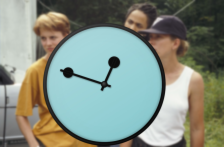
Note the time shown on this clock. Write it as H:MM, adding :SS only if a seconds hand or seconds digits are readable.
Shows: 12:48
